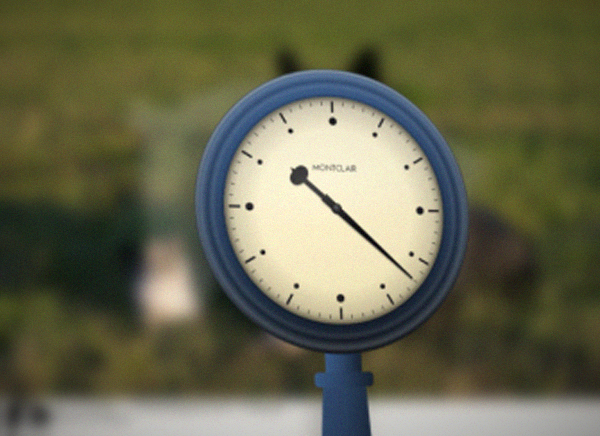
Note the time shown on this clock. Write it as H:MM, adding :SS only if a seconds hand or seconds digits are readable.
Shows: 10:22
